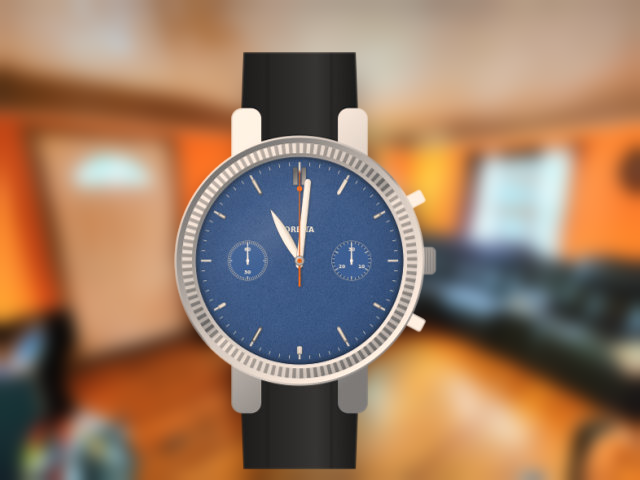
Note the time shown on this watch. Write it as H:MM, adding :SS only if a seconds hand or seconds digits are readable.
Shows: 11:01
